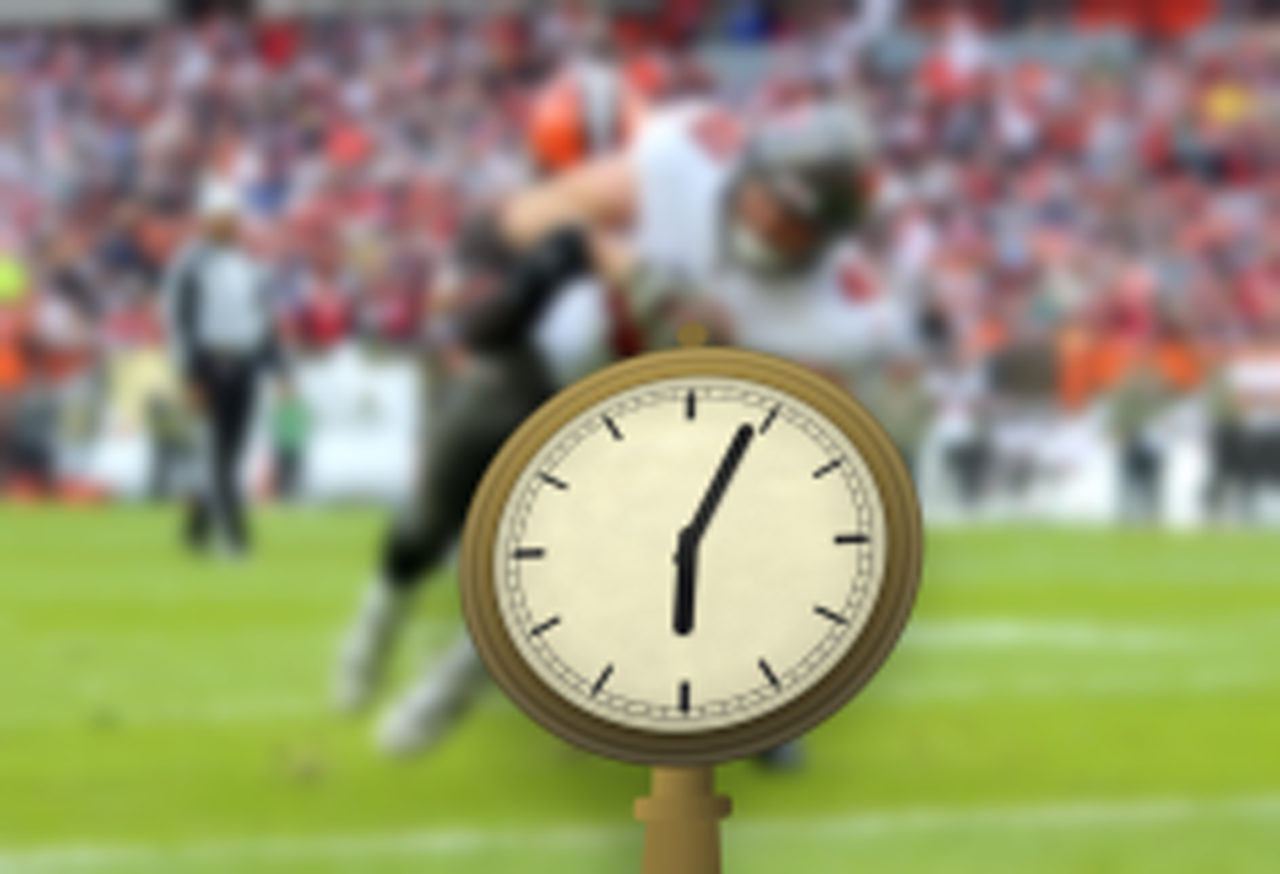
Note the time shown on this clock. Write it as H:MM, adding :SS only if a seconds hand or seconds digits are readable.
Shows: 6:04
